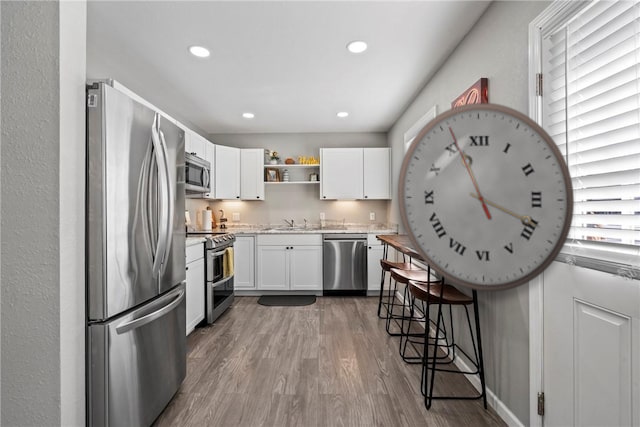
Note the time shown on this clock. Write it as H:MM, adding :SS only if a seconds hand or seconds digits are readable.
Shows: 11:18:56
